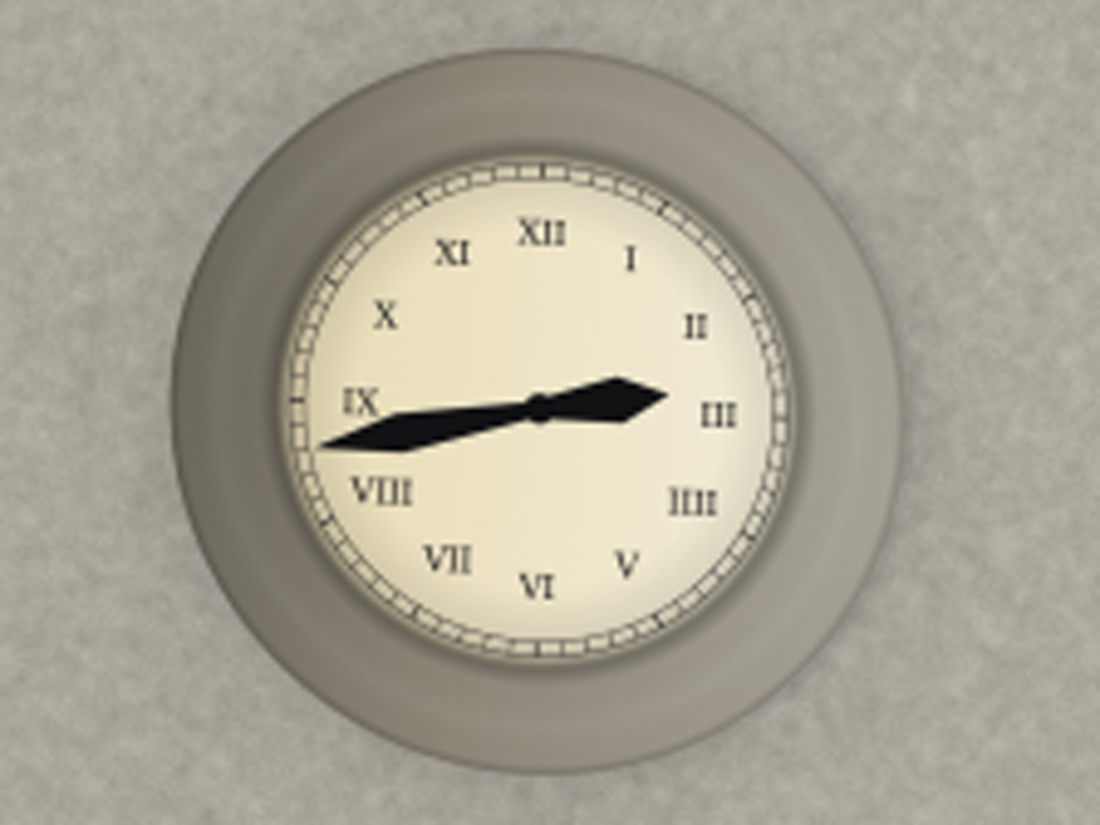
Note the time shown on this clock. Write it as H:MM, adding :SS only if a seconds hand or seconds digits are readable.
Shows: 2:43
